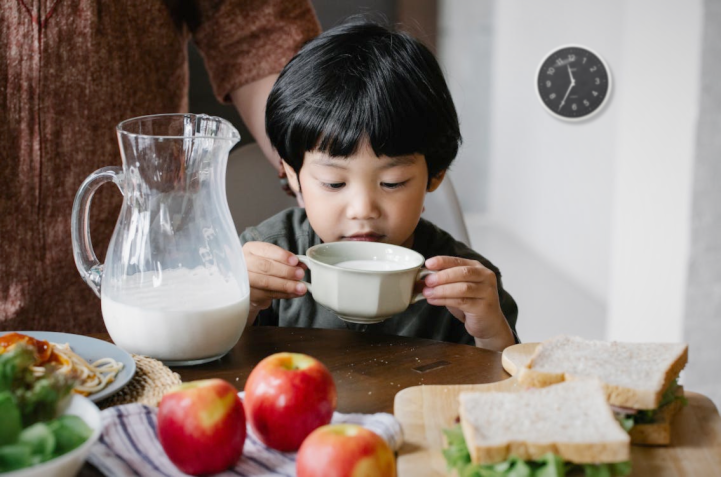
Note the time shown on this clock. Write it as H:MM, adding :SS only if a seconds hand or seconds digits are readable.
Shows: 11:35
